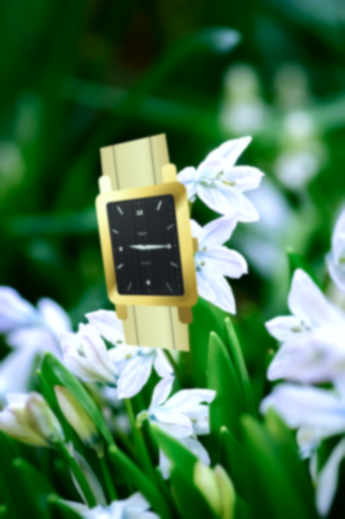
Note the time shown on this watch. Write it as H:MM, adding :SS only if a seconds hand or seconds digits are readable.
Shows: 9:15
